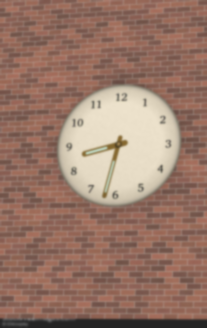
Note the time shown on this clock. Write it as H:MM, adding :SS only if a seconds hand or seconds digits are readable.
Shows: 8:32
